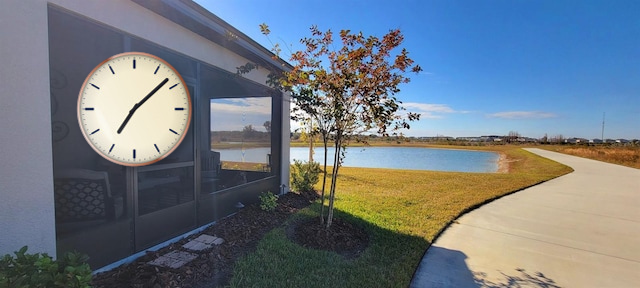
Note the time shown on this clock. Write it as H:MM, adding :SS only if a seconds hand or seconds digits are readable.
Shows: 7:08
